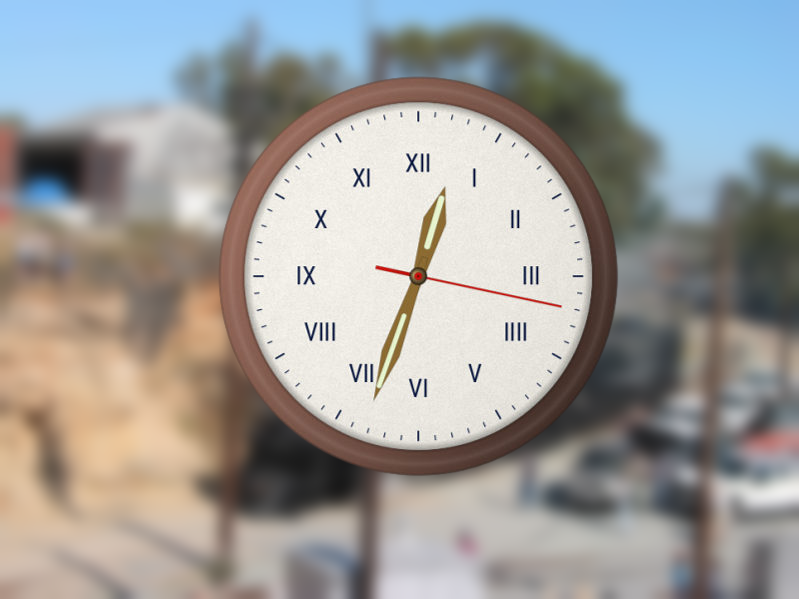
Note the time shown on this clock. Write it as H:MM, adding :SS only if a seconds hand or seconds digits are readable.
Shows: 12:33:17
